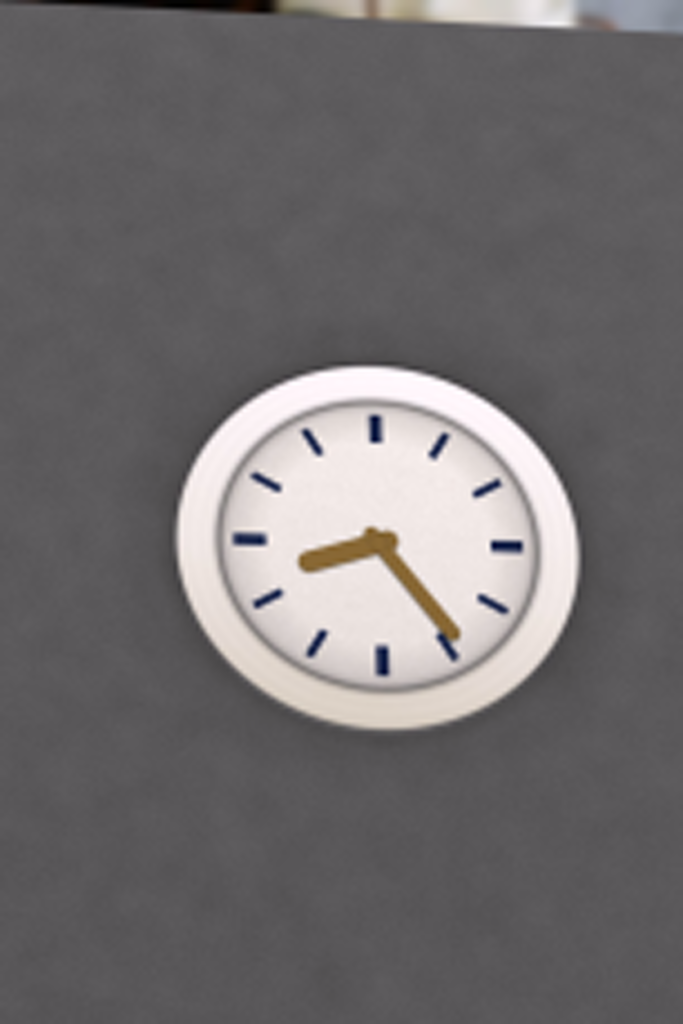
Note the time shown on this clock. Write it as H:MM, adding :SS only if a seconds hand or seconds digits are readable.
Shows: 8:24
